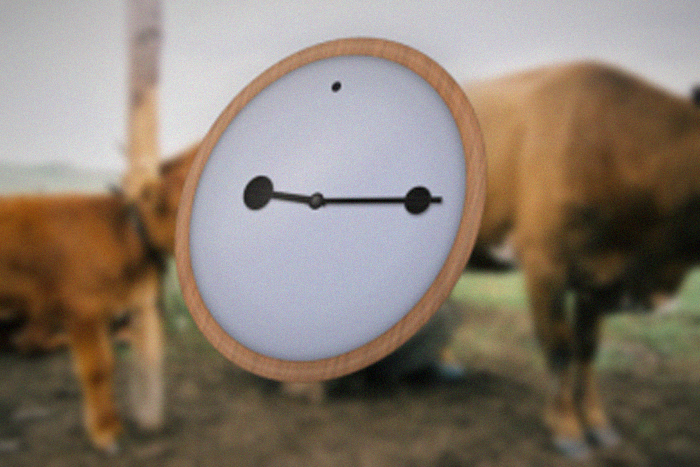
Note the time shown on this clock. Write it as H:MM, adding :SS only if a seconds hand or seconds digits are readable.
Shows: 9:15
